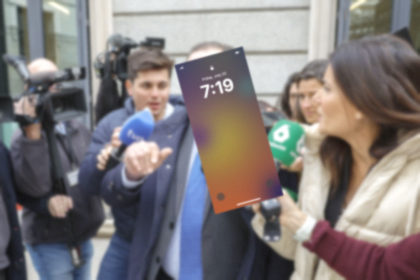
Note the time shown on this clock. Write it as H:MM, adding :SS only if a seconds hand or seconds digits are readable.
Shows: 7:19
